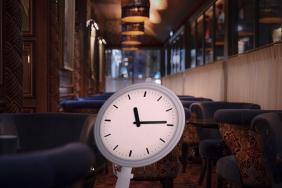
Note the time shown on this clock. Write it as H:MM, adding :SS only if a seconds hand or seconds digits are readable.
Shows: 11:14
